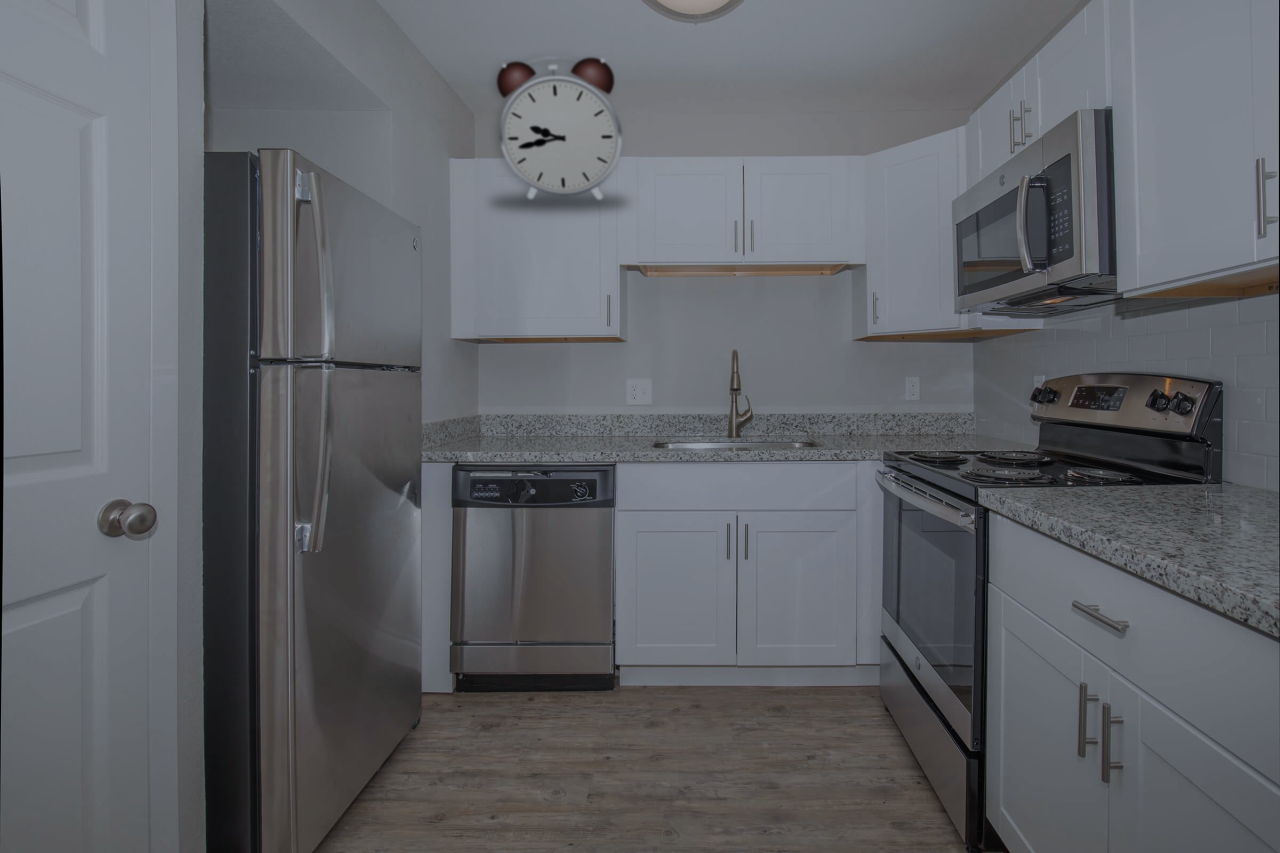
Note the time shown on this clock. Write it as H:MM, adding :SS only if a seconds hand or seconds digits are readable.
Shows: 9:43
